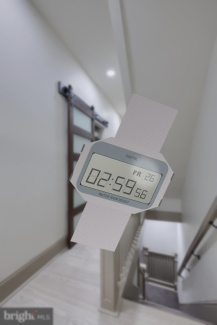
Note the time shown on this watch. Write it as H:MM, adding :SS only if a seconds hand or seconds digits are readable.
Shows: 2:59:56
